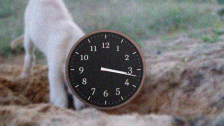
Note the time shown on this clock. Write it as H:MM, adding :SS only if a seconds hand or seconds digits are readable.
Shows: 3:17
